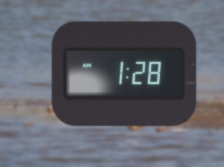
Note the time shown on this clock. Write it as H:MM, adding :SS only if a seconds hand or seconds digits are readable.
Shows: 1:28
